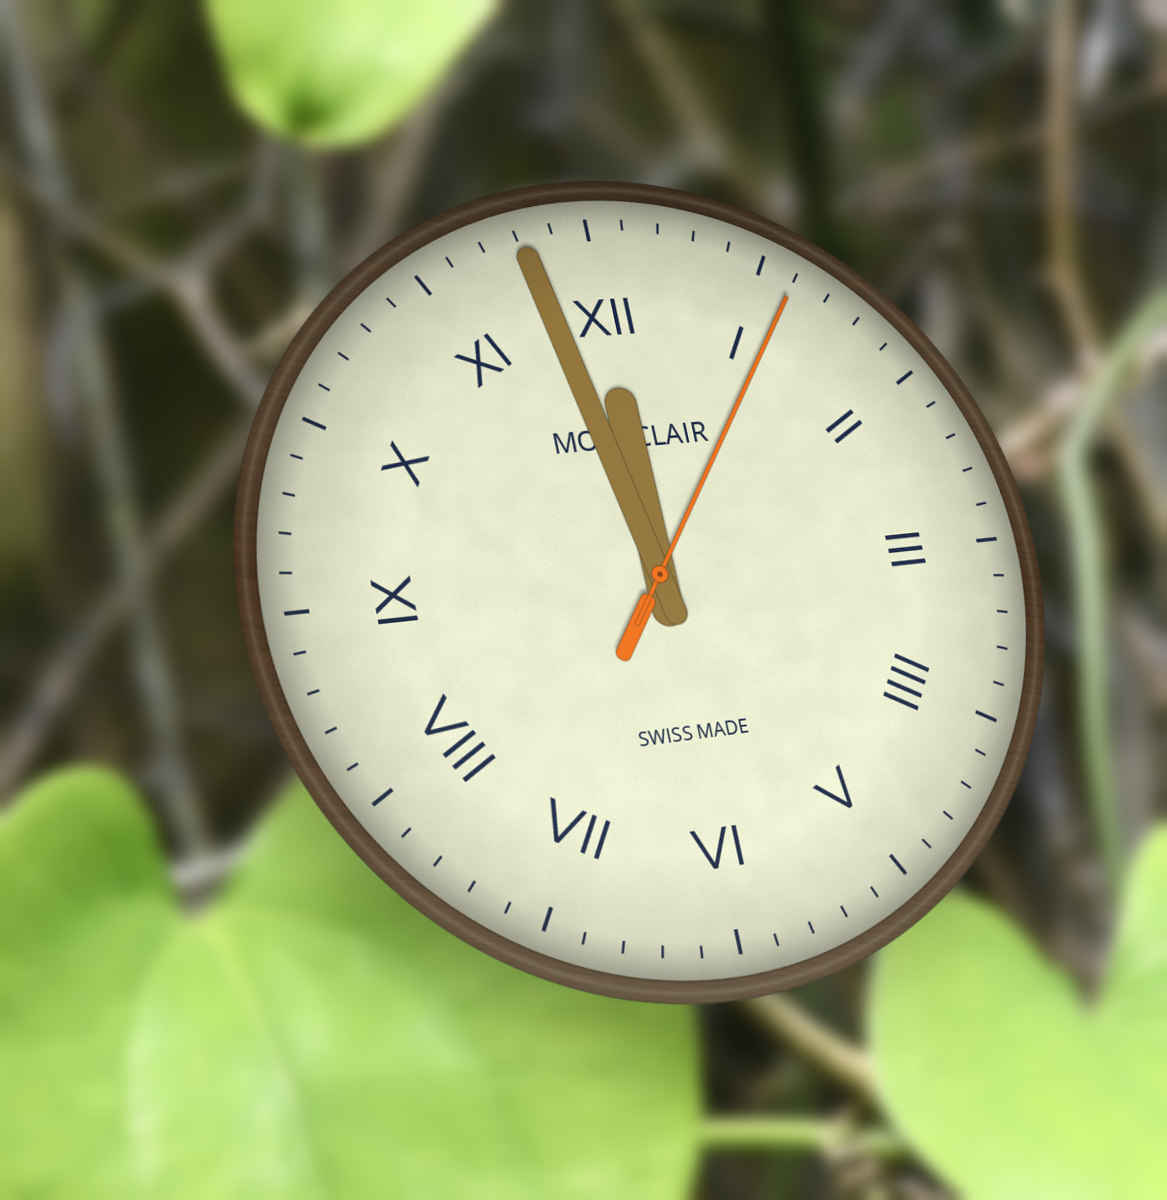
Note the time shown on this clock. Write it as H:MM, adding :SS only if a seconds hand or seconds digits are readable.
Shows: 11:58:06
